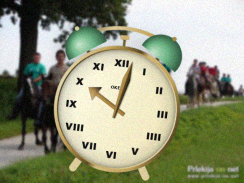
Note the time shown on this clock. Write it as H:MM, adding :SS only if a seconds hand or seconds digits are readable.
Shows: 10:02
